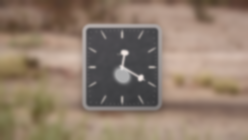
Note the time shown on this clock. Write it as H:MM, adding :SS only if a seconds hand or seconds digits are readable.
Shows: 12:20
